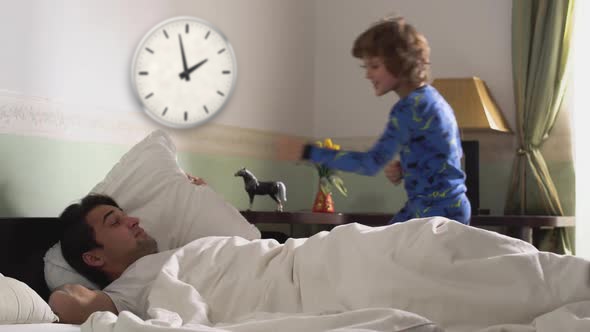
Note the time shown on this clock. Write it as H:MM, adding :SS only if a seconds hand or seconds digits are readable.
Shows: 1:58
